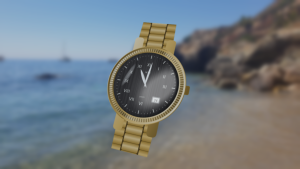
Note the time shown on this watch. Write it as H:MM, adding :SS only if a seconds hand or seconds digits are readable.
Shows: 11:01
